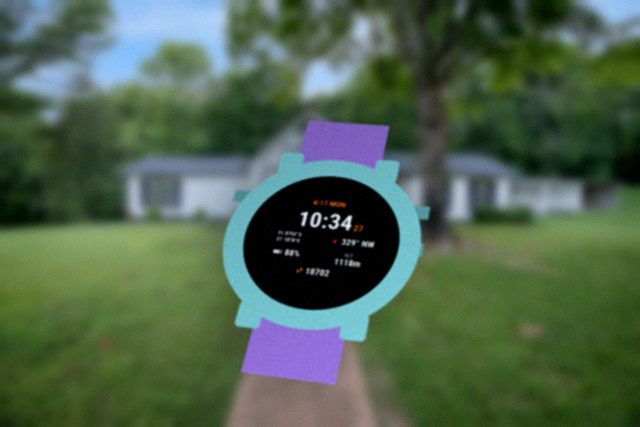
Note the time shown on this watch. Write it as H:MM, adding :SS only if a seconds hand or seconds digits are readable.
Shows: 10:34
